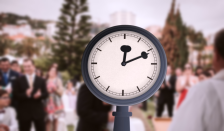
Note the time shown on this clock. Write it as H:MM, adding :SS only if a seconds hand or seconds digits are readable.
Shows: 12:11
